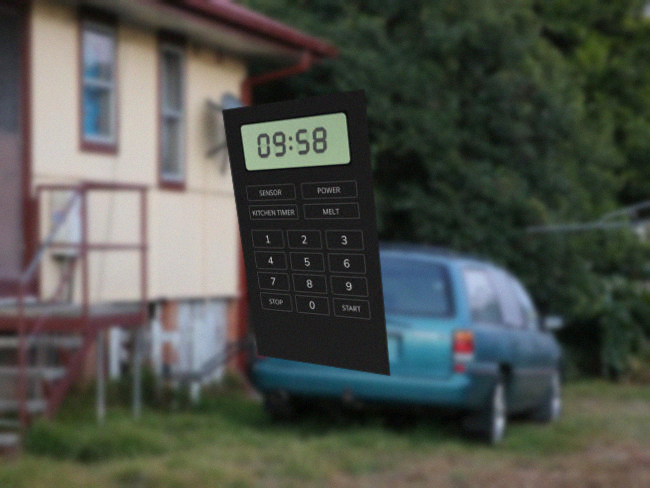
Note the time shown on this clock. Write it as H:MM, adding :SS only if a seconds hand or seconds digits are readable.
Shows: 9:58
